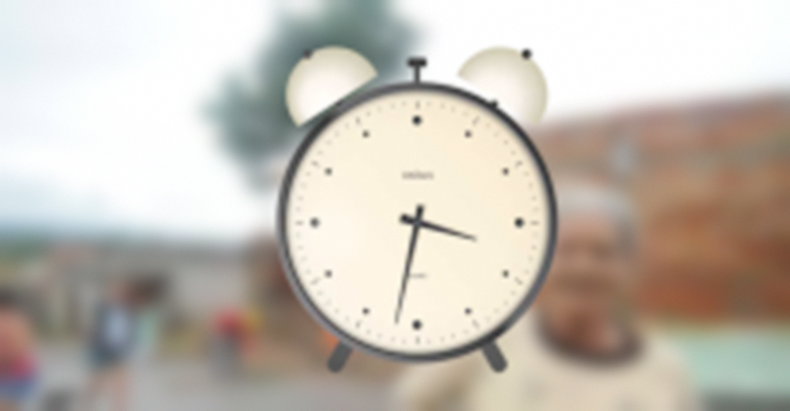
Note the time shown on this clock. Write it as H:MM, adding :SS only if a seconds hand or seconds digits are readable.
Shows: 3:32
